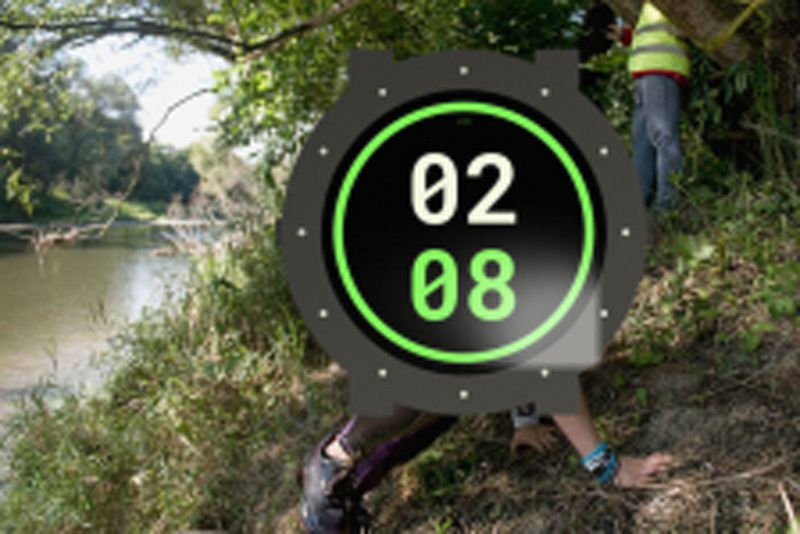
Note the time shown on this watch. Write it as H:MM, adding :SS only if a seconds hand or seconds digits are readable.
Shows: 2:08
